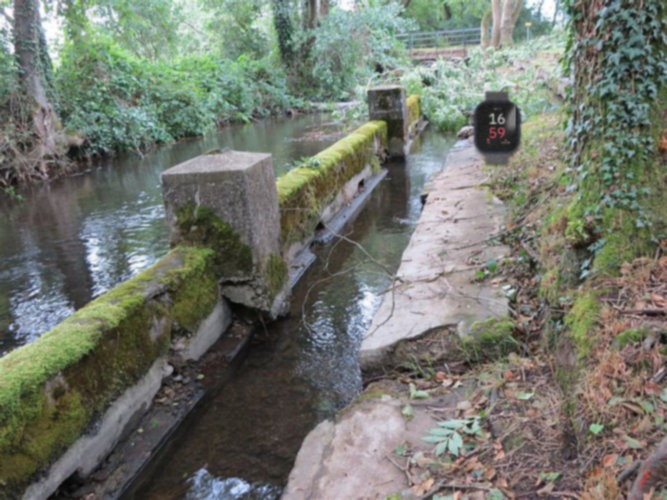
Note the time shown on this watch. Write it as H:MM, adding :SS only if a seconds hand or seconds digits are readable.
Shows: 16:59
